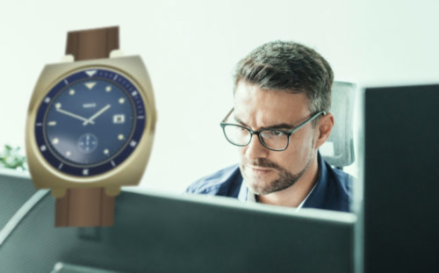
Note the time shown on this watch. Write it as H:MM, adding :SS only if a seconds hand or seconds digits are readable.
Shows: 1:49
